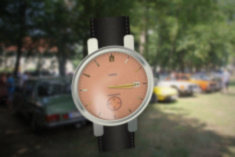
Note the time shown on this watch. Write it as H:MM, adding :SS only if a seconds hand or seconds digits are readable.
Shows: 3:15
